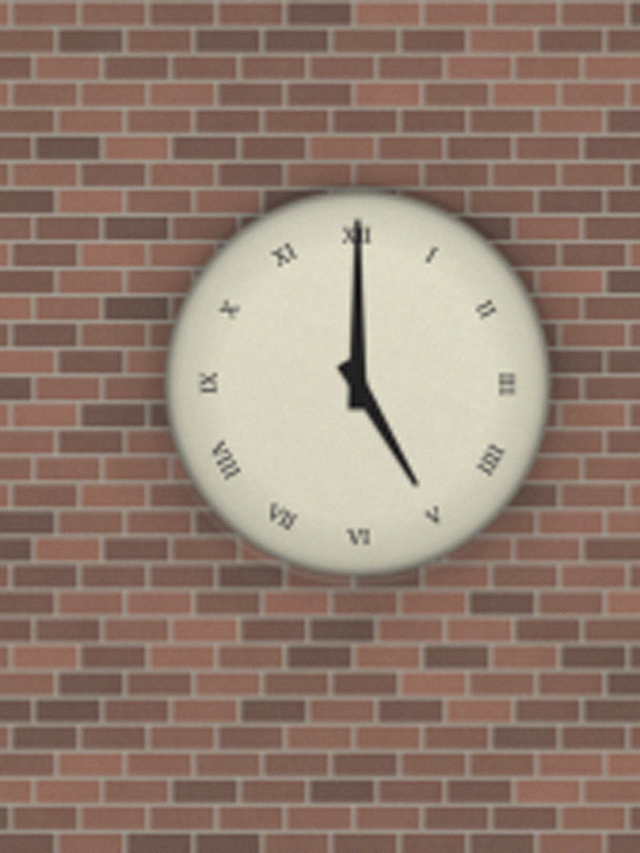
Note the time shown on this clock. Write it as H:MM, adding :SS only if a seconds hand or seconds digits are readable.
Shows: 5:00
